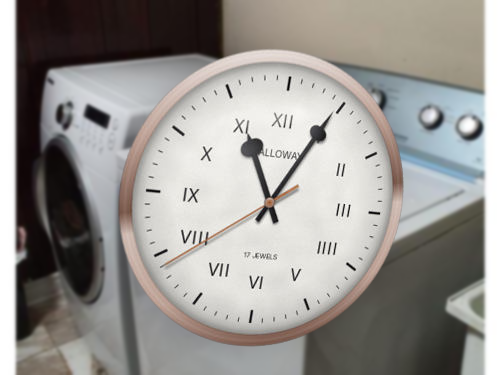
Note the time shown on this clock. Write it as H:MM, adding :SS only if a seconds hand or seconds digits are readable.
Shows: 11:04:39
